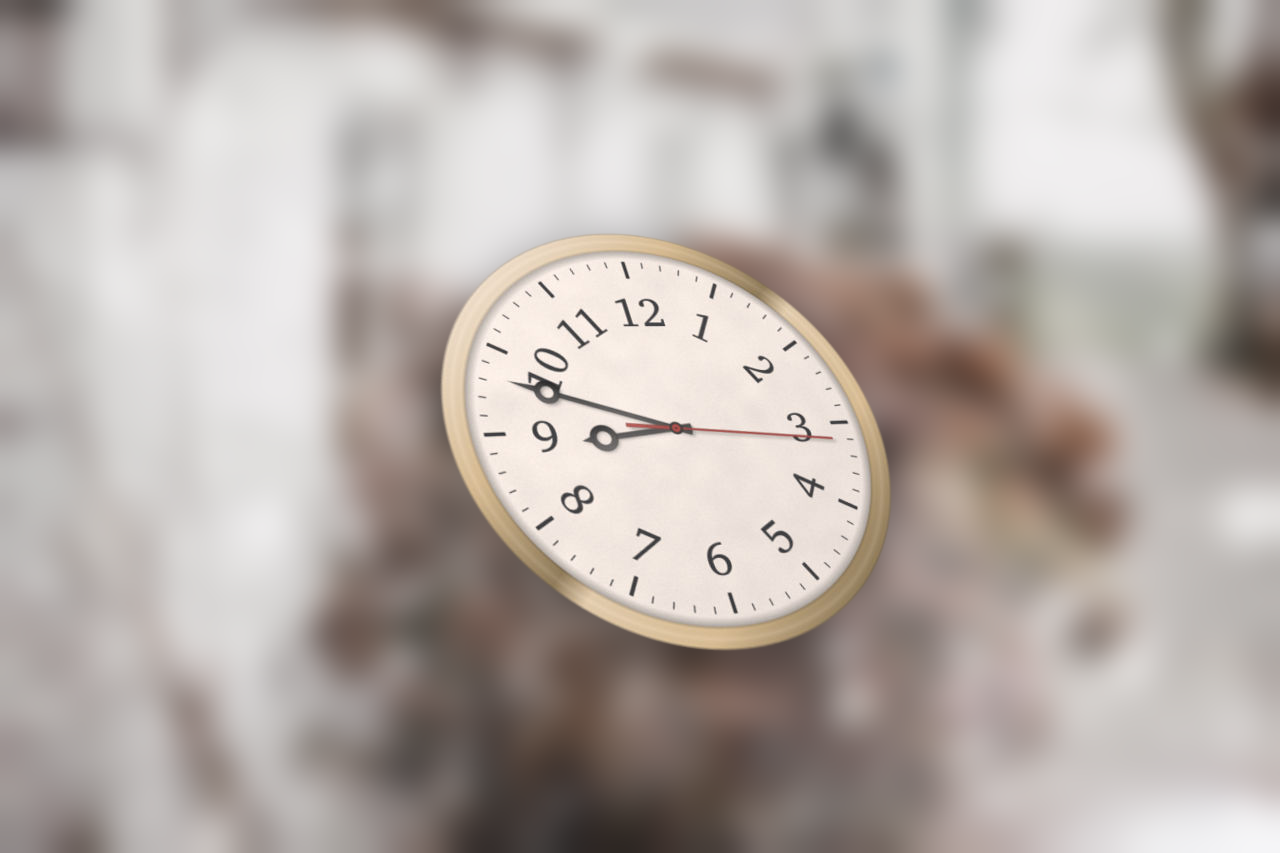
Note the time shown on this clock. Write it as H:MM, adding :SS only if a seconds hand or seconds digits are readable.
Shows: 8:48:16
